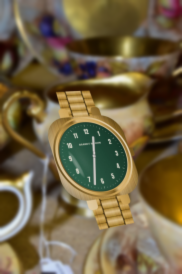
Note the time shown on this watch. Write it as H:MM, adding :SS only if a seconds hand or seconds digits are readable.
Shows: 12:33
